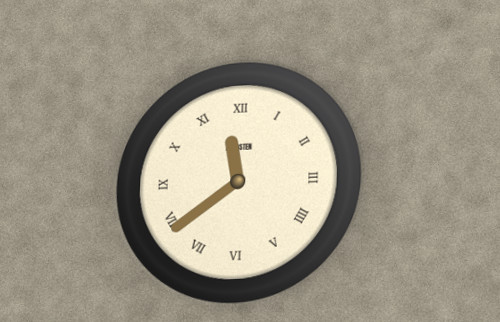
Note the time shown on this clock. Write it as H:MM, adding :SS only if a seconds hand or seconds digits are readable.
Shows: 11:39
